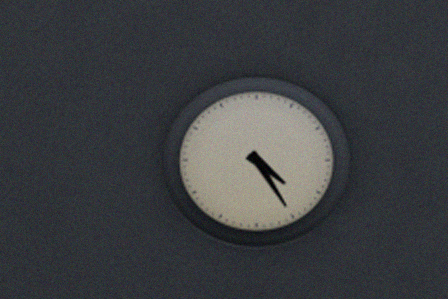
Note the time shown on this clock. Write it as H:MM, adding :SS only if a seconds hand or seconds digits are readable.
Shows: 4:25
